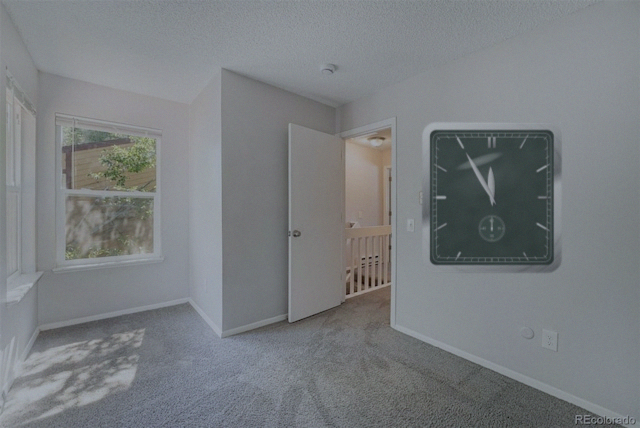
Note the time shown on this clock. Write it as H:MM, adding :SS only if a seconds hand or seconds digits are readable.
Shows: 11:55
